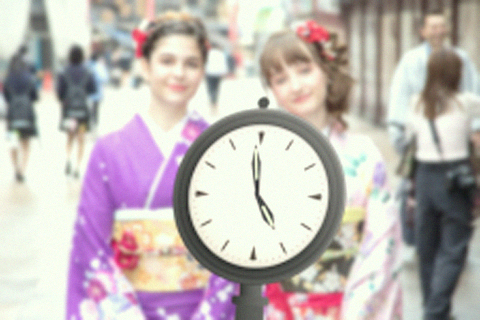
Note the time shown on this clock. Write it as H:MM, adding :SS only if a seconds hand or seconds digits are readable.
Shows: 4:59
